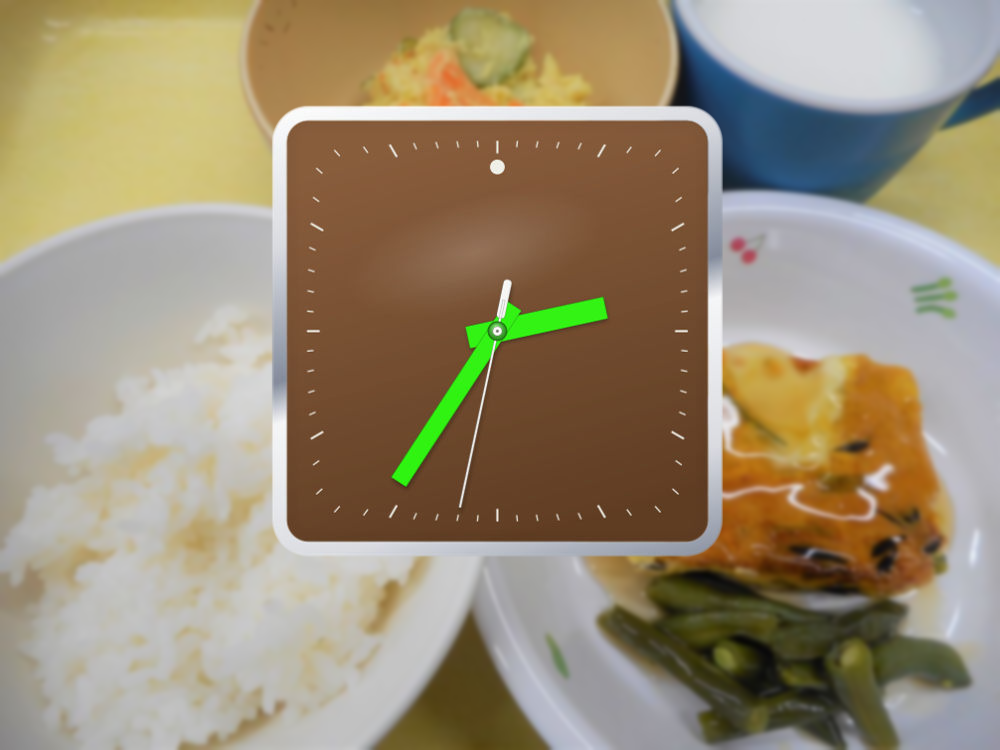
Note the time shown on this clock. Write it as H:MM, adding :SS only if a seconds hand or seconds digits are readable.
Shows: 2:35:32
